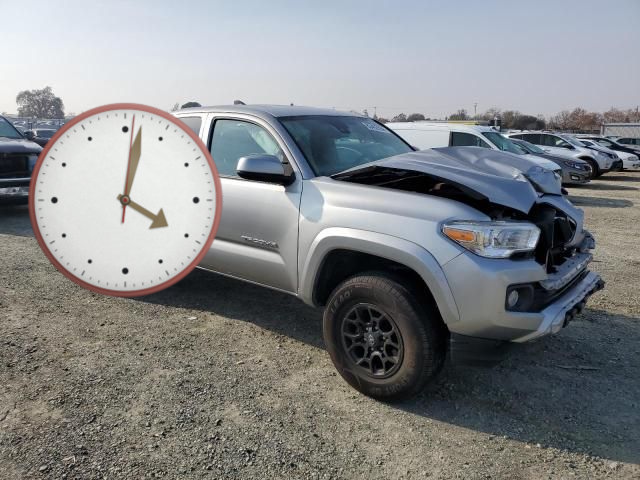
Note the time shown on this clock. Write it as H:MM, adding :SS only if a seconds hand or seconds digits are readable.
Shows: 4:02:01
